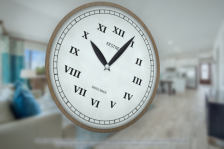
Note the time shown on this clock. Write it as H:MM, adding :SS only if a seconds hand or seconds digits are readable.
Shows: 10:04
